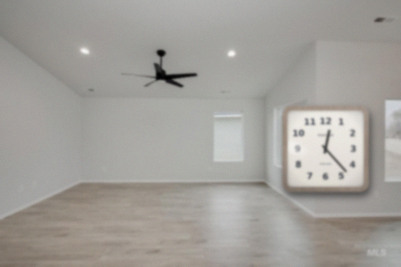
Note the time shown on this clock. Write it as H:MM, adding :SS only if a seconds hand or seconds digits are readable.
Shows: 12:23
